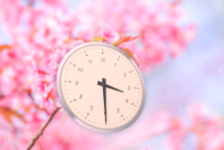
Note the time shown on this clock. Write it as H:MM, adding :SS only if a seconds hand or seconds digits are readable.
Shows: 3:30
